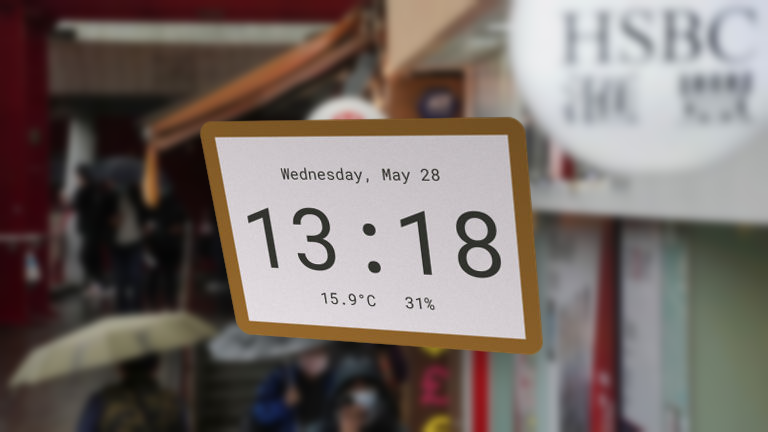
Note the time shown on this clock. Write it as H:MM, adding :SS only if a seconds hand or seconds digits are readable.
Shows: 13:18
